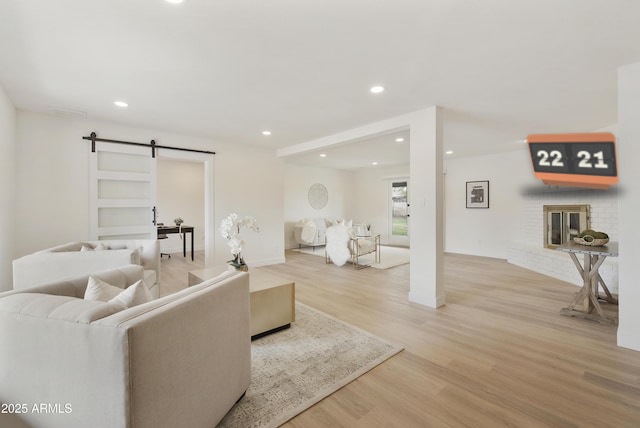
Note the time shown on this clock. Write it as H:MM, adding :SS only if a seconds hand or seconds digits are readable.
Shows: 22:21
